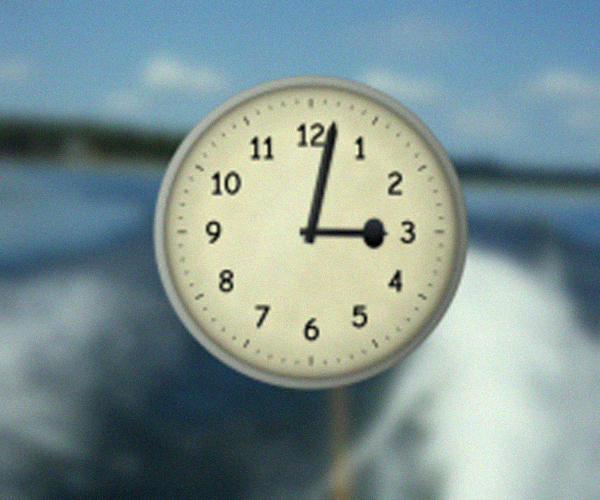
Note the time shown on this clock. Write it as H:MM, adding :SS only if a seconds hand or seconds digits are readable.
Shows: 3:02
